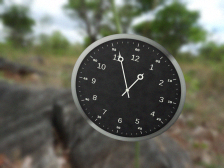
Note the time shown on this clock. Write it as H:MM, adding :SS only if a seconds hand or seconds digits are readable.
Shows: 12:56
